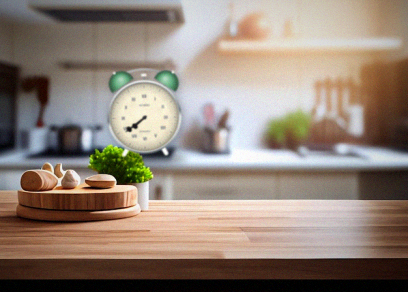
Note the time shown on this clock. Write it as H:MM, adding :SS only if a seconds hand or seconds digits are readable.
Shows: 7:39
